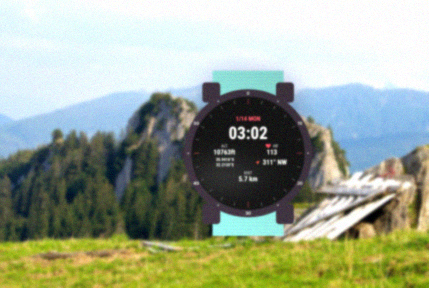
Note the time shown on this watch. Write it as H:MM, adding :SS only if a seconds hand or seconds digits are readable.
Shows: 3:02
